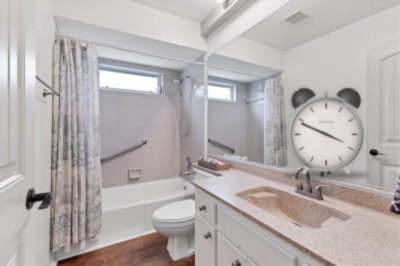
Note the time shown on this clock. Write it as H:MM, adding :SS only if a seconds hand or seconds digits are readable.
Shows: 3:49
